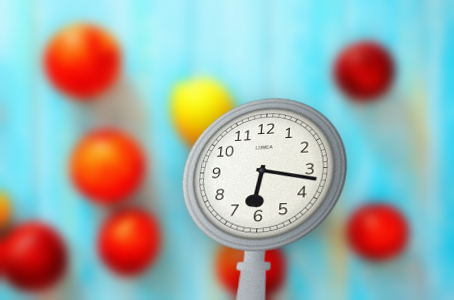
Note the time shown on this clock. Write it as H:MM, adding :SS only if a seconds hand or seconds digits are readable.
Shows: 6:17
